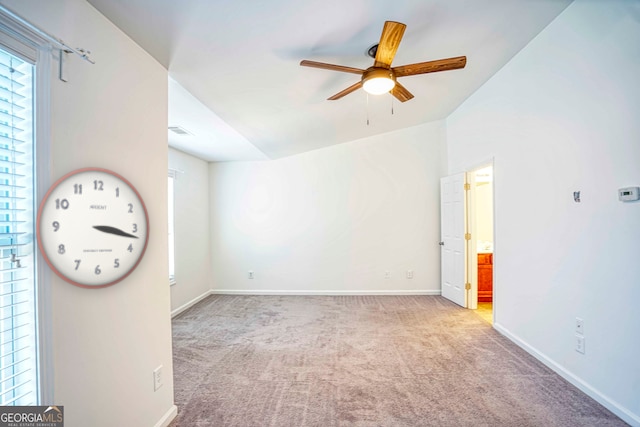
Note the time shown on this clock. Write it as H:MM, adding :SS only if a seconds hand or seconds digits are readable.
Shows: 3:17
